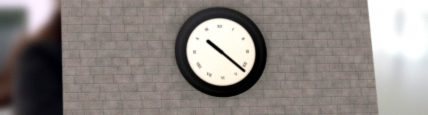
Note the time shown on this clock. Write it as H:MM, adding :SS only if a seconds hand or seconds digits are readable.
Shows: 10:22
